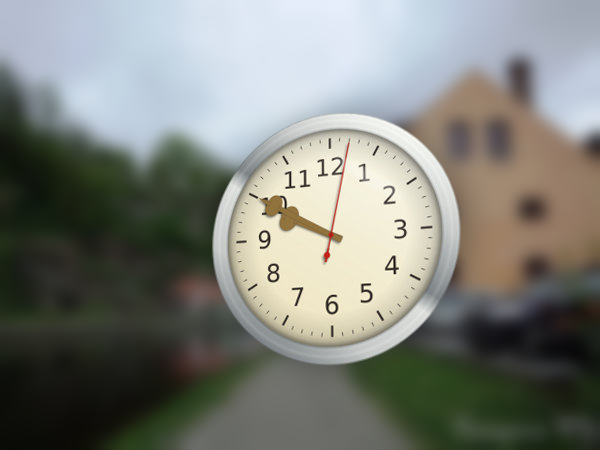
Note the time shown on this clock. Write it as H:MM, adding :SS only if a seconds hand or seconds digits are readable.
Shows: 9:50:02
